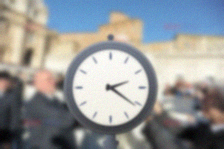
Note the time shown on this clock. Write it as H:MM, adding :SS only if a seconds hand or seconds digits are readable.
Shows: 2:21
